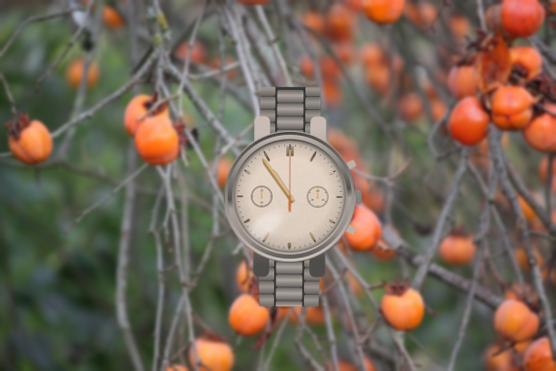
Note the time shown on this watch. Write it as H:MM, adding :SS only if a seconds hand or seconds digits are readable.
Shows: 10:54
